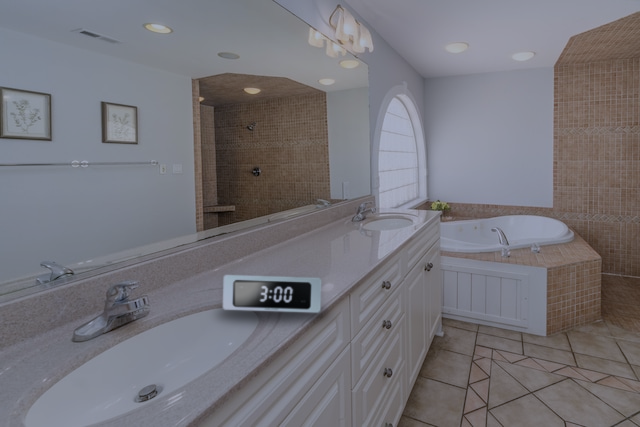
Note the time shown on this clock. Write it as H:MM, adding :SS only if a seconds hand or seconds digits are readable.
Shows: 3:00
